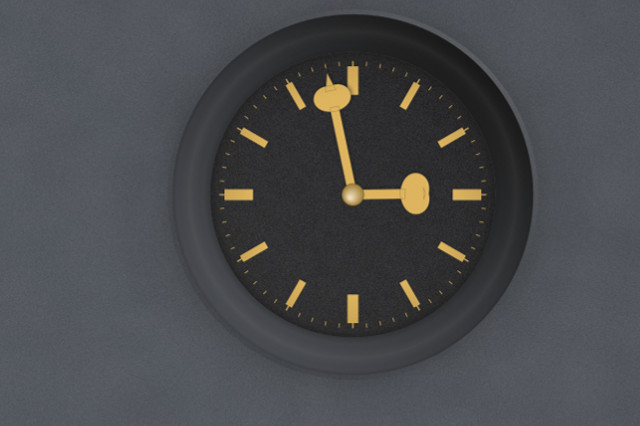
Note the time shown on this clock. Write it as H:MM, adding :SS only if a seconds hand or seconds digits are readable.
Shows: 2:58
